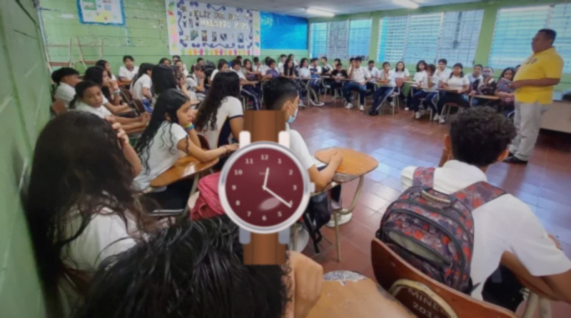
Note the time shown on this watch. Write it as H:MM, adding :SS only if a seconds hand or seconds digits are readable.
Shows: 12:21
